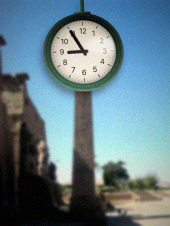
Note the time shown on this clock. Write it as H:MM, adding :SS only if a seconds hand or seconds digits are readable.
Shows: 8:55
